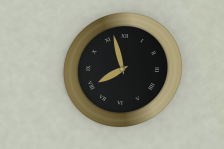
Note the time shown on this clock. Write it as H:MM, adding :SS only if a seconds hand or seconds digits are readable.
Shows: 7:57
